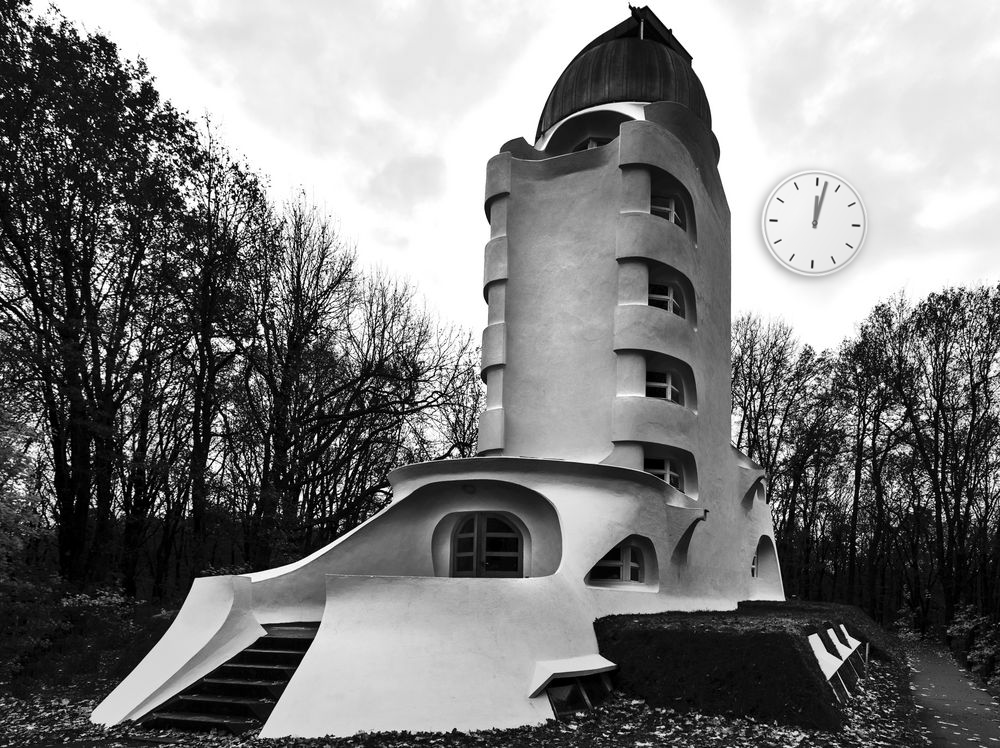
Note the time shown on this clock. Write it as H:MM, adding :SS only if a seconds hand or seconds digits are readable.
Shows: 12:02
